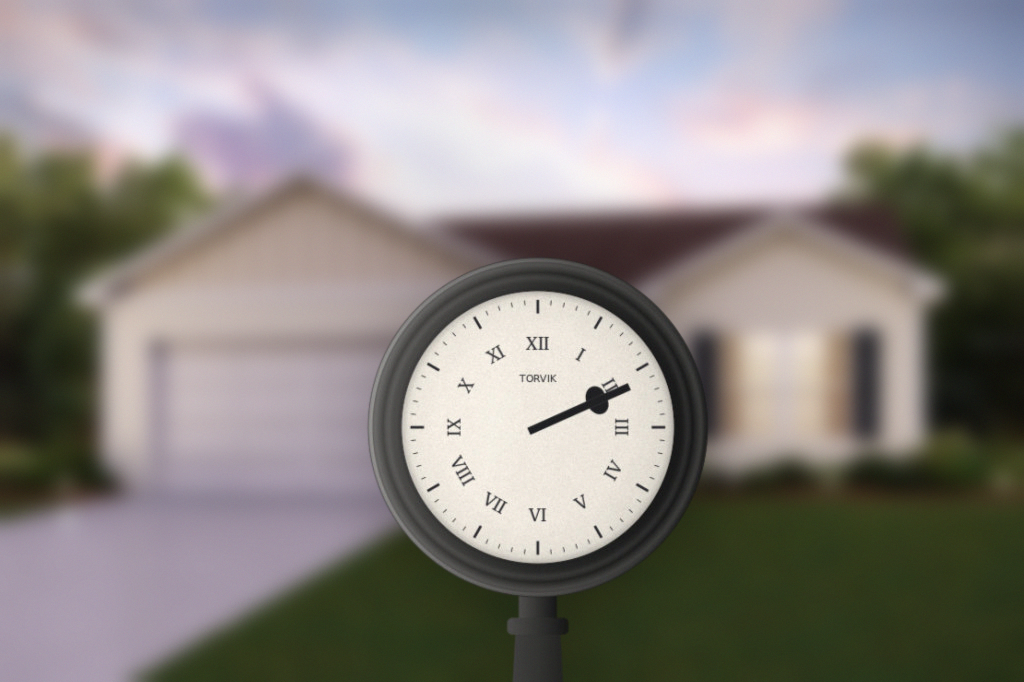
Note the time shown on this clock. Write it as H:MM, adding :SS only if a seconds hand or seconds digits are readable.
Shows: 2:11
